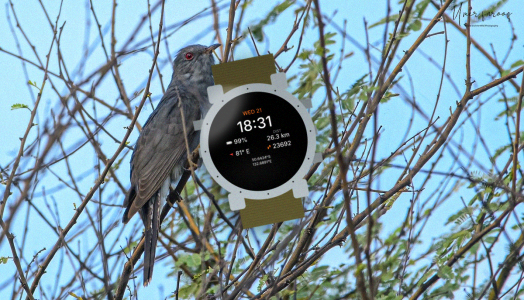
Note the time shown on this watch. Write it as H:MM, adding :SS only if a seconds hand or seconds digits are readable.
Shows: 18:31
